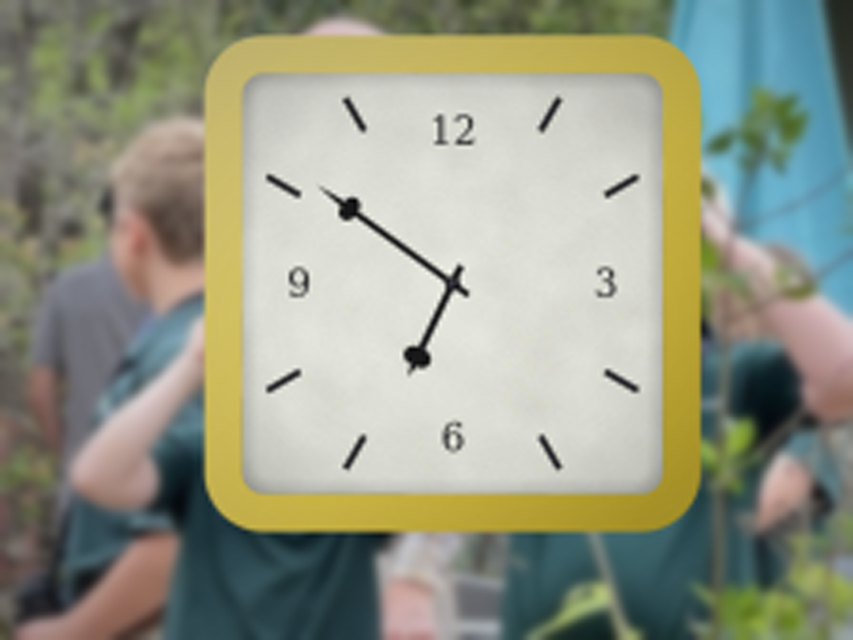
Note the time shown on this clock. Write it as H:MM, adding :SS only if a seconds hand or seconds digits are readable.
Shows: 6:51
